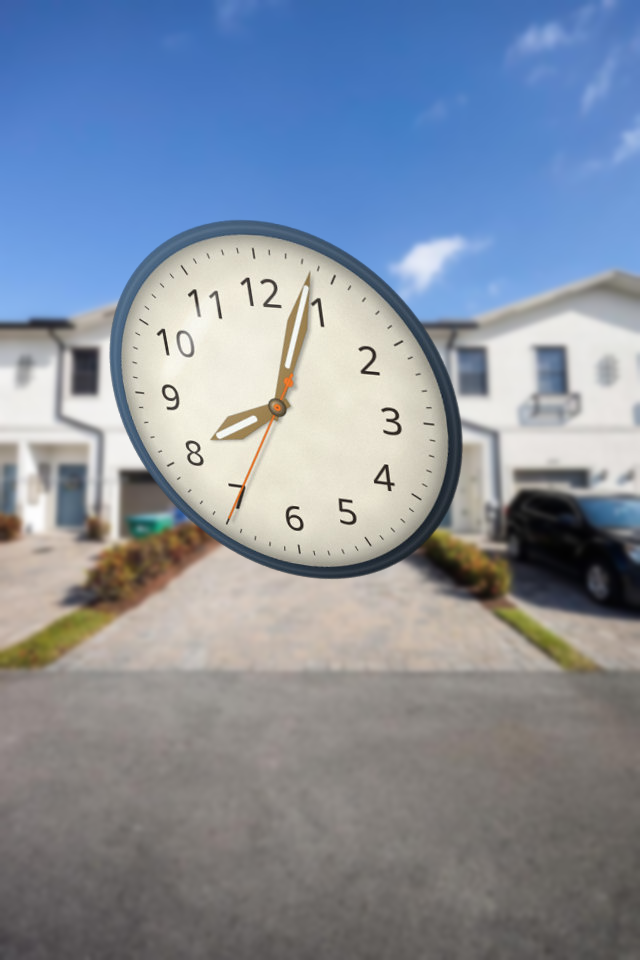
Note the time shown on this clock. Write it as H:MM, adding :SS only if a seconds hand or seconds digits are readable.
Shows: 8:03:35
